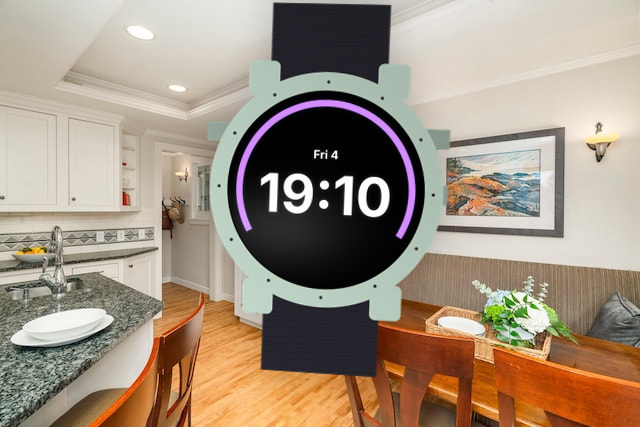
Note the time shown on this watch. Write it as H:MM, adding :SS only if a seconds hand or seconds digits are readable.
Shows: 19:10
